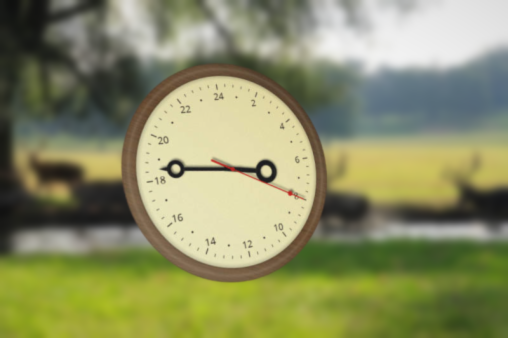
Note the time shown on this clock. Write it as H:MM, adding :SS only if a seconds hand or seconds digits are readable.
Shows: 6:46:20
